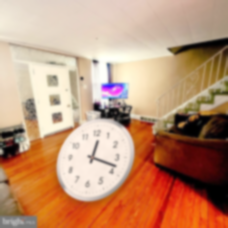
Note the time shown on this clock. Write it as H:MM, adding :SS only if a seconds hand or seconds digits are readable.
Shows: 12:18
